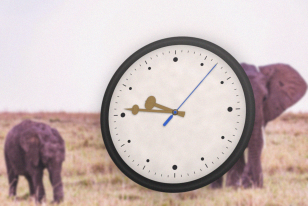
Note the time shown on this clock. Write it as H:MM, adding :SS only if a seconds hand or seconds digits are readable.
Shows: 9:46:07
